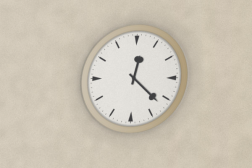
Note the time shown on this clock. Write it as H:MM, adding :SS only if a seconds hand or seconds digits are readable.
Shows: 12:22
